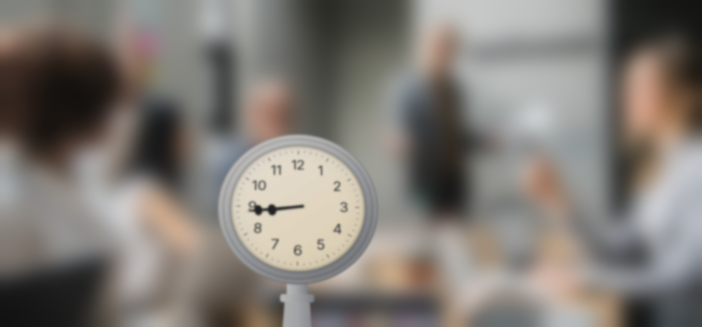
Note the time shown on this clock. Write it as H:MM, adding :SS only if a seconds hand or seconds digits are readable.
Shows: 8:44
